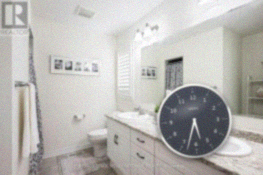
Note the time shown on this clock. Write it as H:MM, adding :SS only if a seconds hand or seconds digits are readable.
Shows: 5:33
